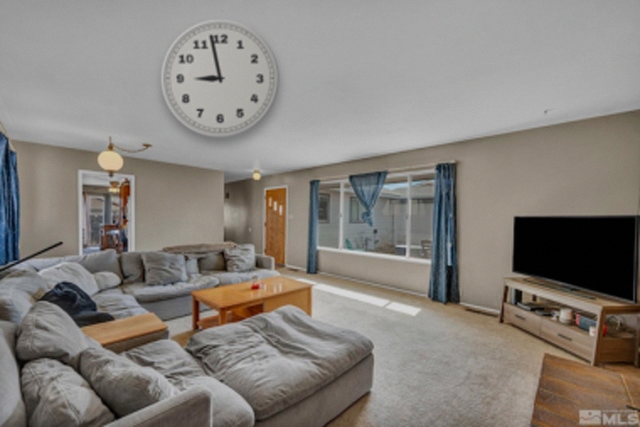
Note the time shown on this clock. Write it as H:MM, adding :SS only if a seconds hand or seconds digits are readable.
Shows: 8:58
